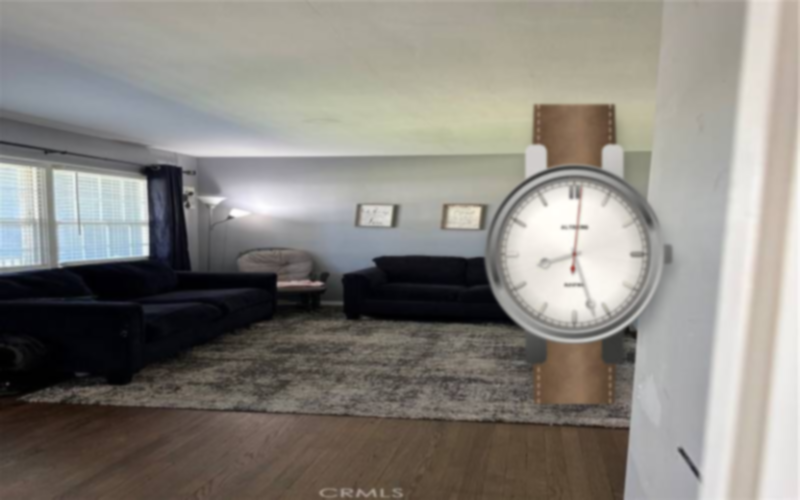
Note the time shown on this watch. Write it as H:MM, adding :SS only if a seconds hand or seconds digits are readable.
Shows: 8:27:01
